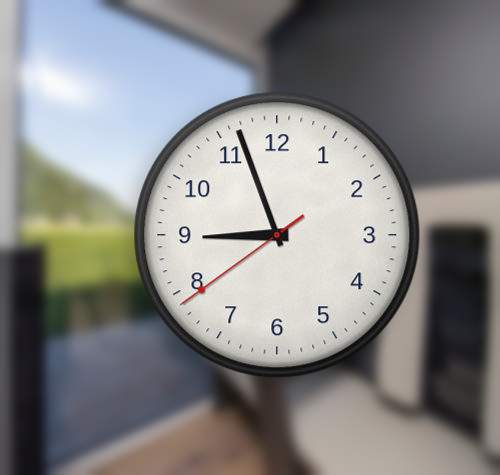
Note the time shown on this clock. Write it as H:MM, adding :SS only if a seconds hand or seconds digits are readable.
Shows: 8:56:39
